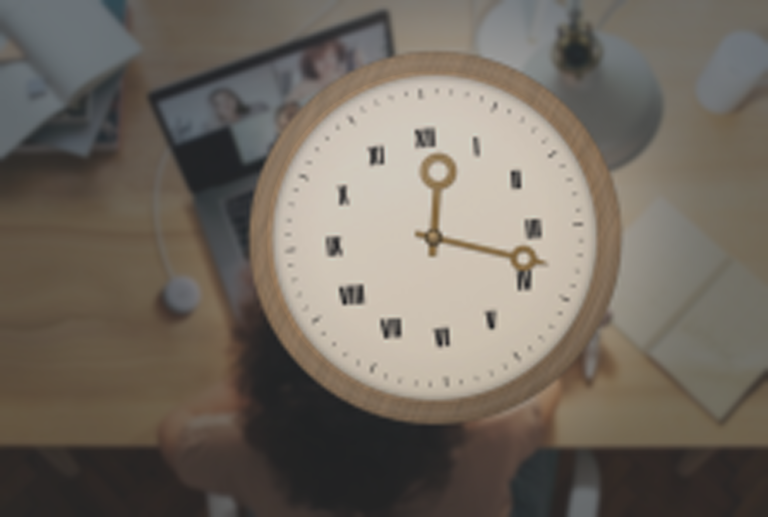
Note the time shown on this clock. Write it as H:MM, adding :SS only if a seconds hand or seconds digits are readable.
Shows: 12:18
